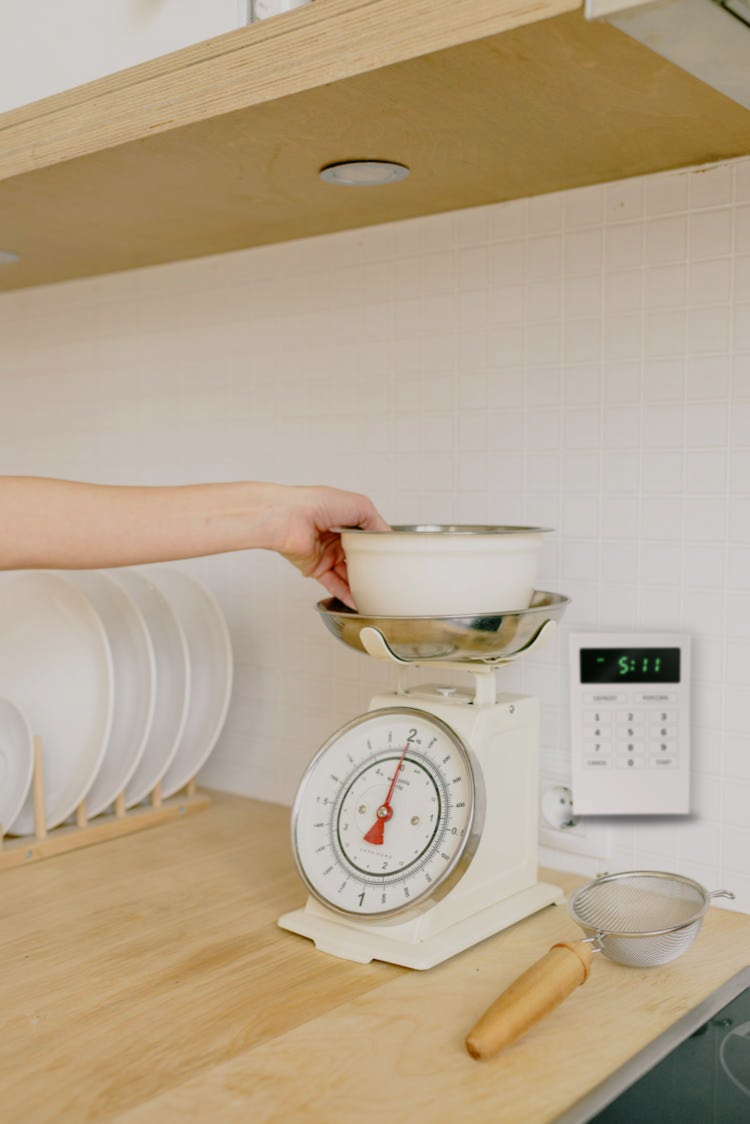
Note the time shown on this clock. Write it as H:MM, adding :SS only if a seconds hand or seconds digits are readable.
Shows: 5:11
